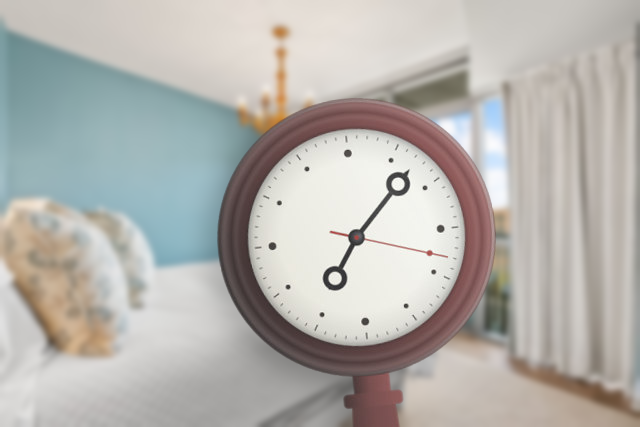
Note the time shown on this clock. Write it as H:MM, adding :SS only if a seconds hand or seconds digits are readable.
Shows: 7:07:18
